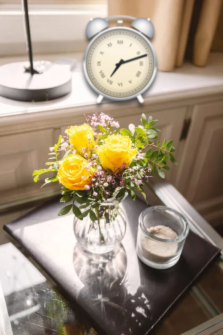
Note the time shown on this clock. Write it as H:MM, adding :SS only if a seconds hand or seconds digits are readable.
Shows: 7:12
